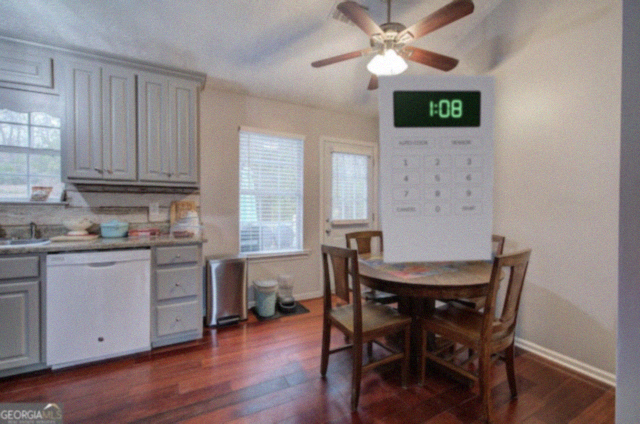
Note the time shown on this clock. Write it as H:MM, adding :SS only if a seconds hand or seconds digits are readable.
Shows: 1:08
